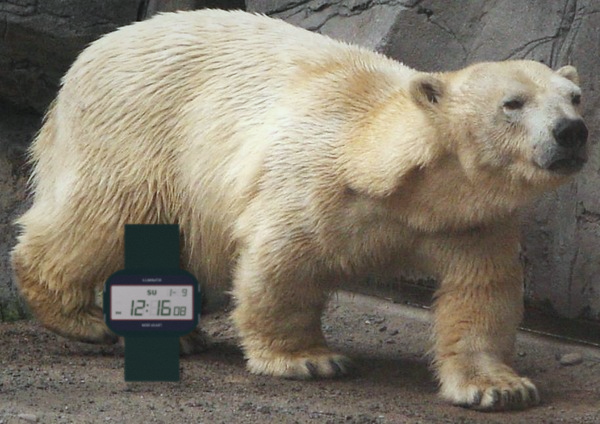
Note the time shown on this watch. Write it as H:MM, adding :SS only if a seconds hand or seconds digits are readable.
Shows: 12:16
